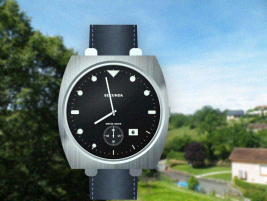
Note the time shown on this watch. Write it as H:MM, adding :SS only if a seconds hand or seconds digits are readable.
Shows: 7:58
